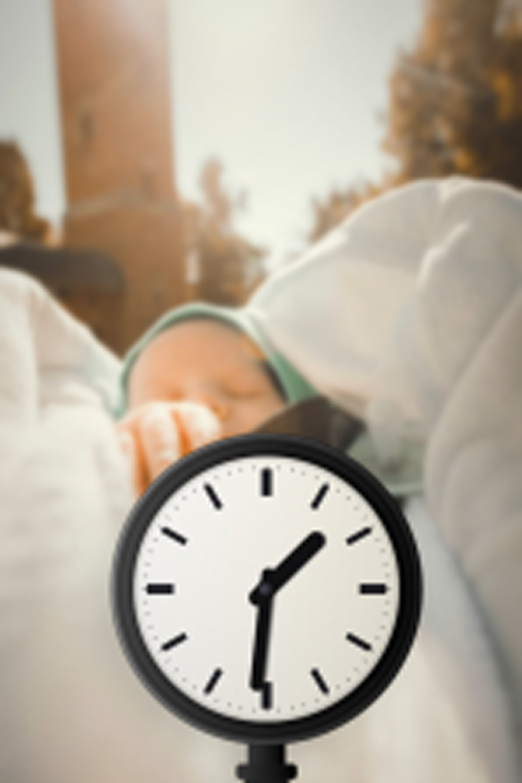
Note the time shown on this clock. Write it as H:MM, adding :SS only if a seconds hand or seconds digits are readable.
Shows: 1:31
